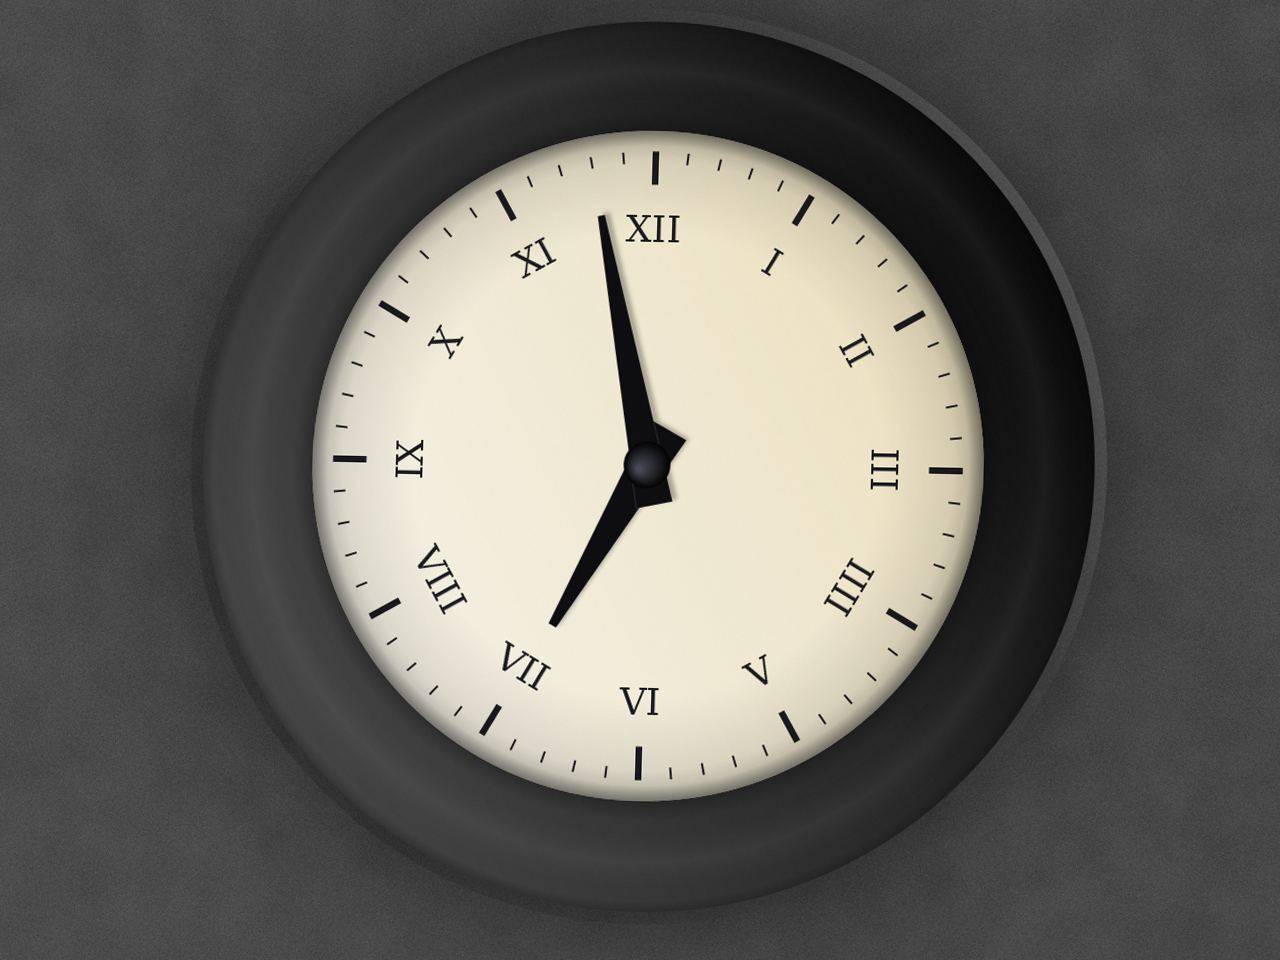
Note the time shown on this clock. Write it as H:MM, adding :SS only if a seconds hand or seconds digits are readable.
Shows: 6:58
